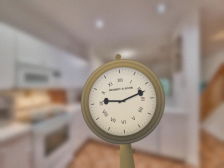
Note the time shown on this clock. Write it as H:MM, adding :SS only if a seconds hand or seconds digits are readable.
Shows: 9:12
